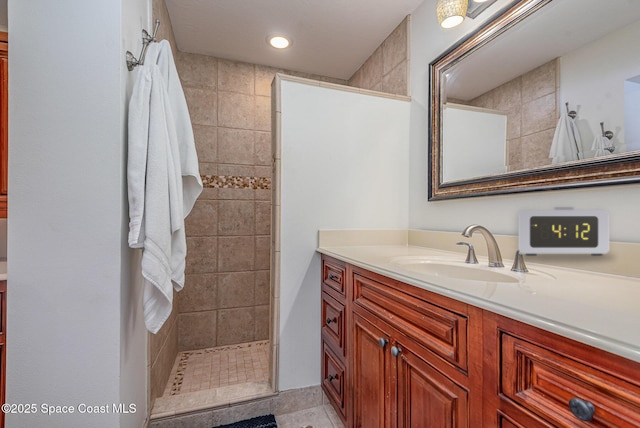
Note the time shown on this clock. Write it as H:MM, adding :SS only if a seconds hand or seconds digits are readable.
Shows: 4:12
